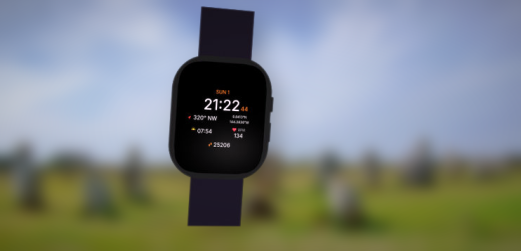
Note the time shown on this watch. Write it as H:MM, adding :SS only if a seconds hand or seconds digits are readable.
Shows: 21:22
